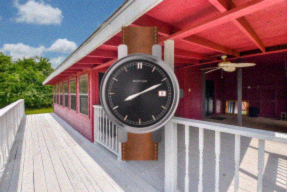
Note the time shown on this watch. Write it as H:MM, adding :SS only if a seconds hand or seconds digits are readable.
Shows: 8:11
